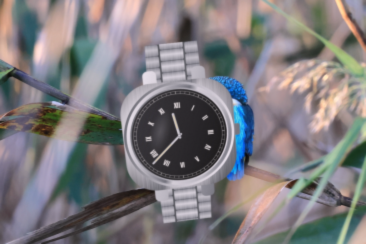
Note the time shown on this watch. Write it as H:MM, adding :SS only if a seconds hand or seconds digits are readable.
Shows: 11:38
